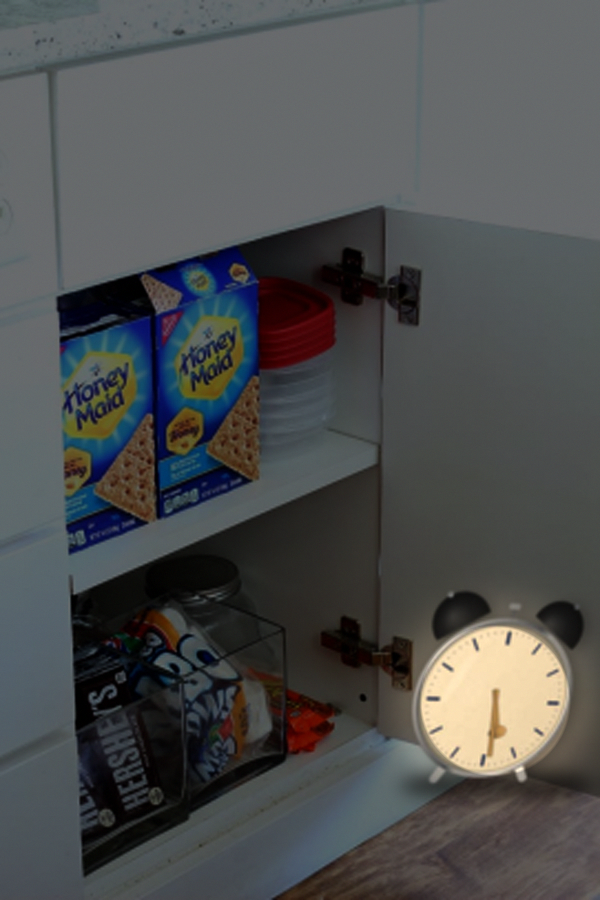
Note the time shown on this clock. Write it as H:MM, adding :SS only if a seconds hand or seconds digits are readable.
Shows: 5:29
